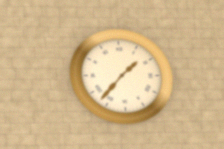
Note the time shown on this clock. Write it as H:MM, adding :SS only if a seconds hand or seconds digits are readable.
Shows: 1:37
